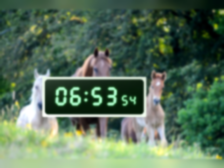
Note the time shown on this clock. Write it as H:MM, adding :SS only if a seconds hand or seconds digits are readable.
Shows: 6:53:54
